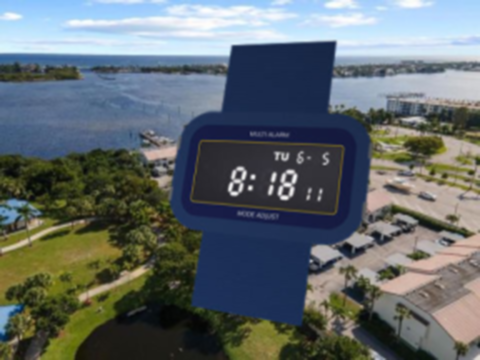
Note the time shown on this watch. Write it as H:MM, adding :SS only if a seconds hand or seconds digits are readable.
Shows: 8:18:11
